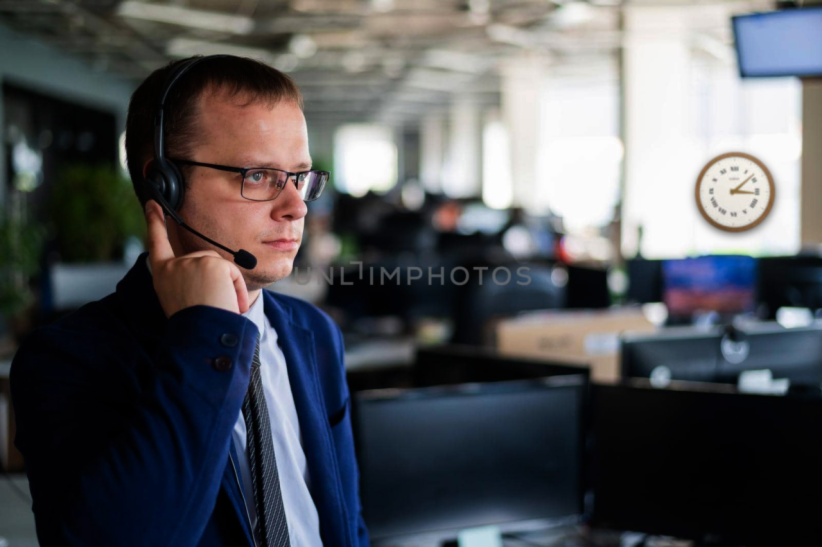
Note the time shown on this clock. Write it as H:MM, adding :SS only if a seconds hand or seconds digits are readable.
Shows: 3:08
